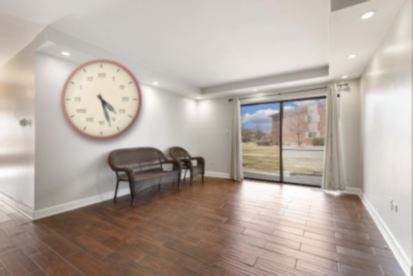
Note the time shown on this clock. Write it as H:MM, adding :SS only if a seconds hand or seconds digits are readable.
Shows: 4:27
